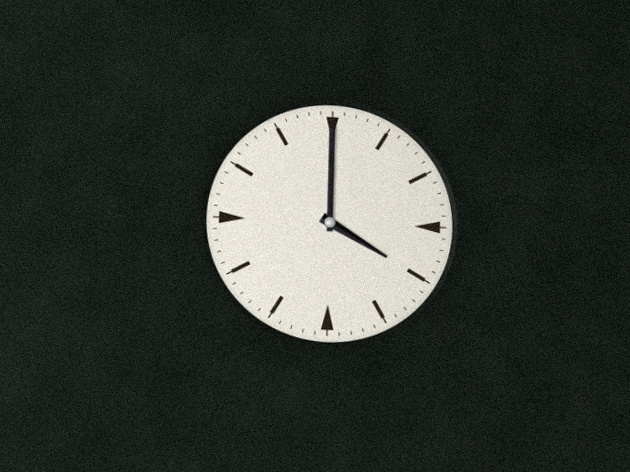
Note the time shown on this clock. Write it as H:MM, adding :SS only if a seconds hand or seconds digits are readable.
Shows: 4:00
